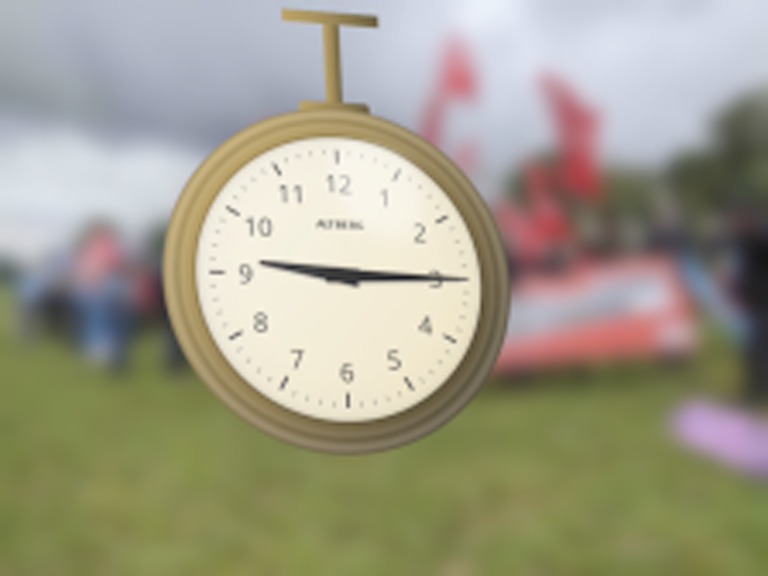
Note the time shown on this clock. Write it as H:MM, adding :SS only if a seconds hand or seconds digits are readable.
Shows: 9:15
